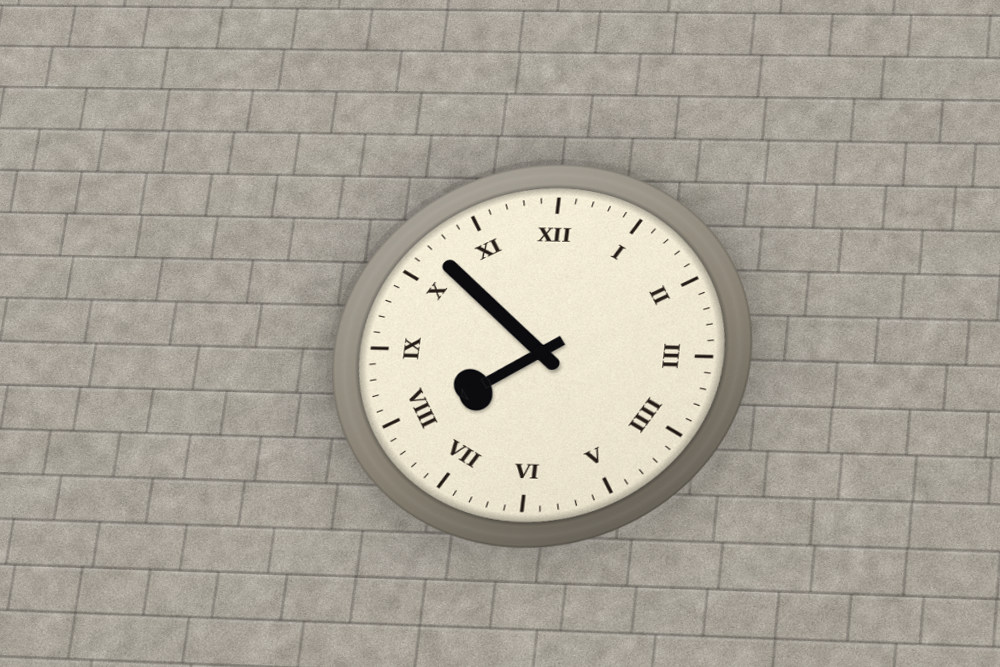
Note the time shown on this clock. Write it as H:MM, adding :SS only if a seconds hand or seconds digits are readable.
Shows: 7:52
